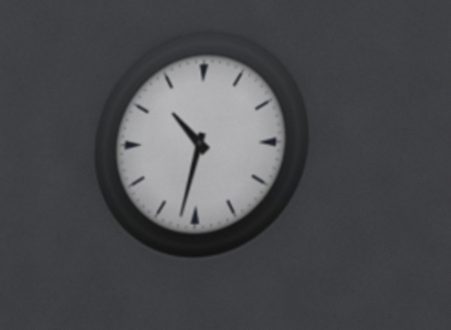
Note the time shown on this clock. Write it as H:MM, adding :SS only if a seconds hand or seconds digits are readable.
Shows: 10:32
